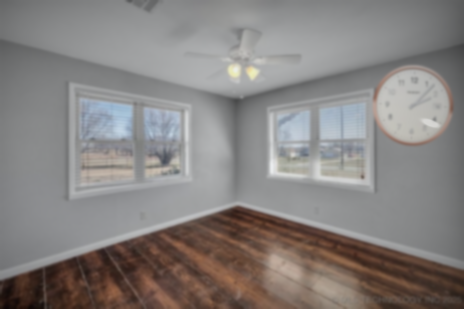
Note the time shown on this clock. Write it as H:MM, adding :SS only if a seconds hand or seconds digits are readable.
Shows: 2:07
